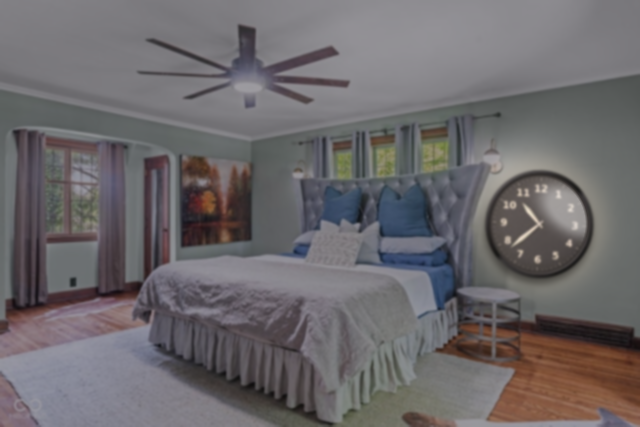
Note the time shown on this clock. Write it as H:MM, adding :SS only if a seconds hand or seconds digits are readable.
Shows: 10:38
